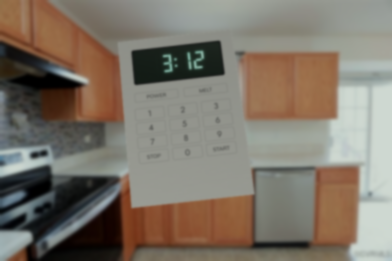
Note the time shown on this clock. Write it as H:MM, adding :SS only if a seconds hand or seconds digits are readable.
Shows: 3:12
